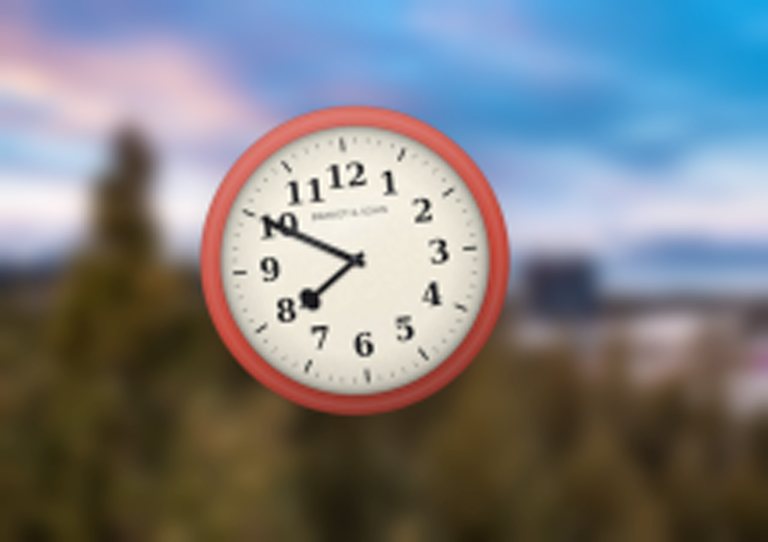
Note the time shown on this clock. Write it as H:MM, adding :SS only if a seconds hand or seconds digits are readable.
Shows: 7:50
